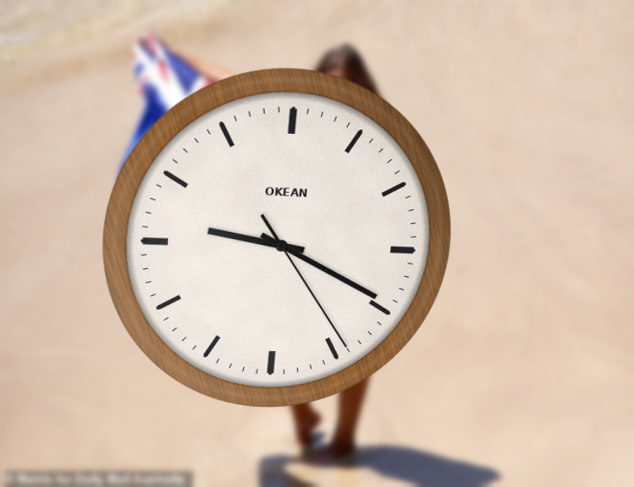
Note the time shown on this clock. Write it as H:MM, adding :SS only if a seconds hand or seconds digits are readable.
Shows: 9:19:24
